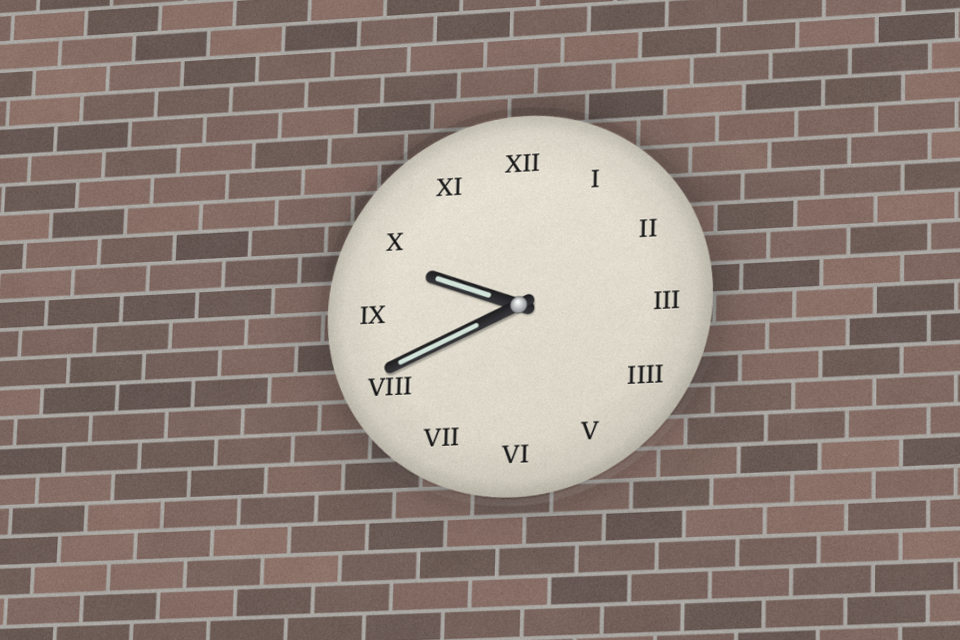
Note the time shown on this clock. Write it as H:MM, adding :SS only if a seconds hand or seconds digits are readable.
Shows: 9:41
